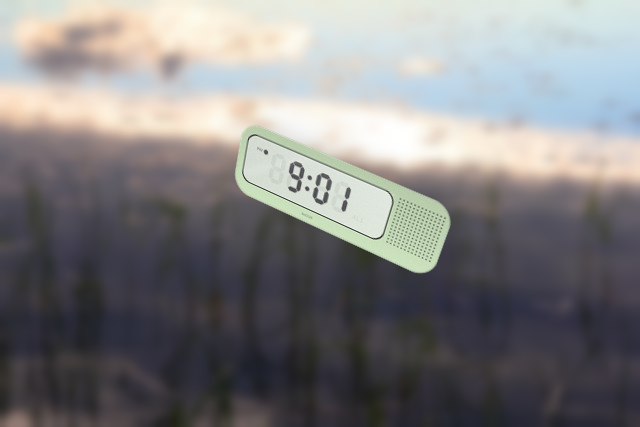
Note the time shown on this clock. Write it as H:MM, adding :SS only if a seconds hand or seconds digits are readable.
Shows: 9:01
